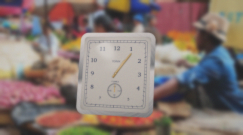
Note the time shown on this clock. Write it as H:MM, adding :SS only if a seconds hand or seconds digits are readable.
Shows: 1:06
